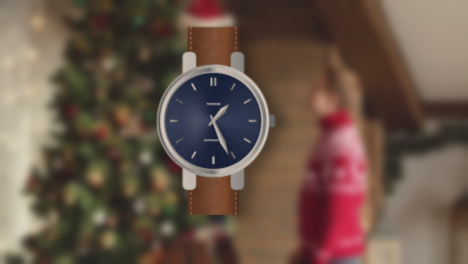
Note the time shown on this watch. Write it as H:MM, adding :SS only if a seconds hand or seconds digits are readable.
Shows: 1:26
